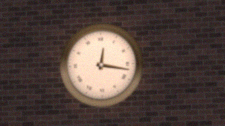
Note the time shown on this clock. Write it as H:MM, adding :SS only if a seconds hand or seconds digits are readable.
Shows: 12:17
